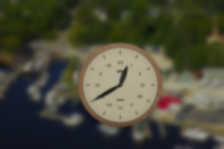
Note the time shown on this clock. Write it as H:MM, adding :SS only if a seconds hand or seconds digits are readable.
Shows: 12:40
